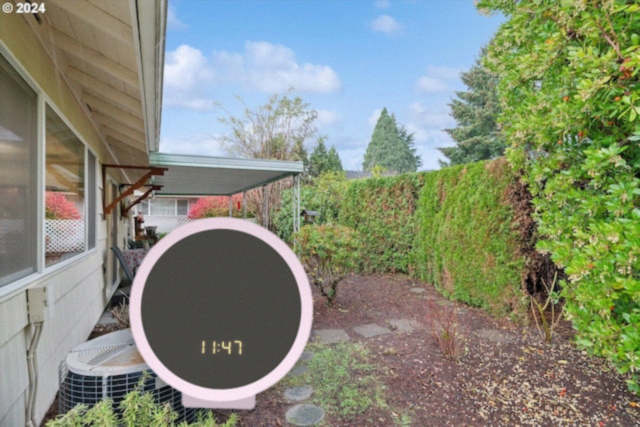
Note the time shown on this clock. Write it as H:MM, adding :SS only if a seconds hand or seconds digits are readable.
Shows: 11:47
